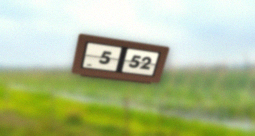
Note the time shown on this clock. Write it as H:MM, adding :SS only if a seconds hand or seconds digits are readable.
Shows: 5:52
